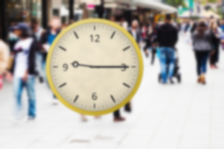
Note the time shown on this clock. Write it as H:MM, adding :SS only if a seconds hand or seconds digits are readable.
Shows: 9:15
